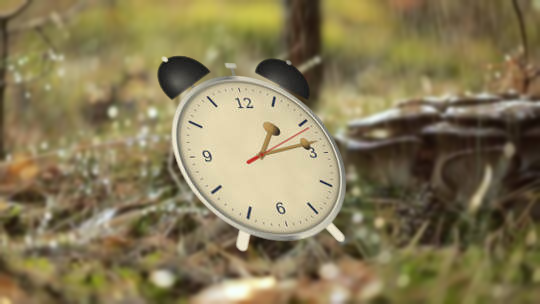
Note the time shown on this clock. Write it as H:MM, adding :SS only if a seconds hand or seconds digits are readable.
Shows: 1:13:11
